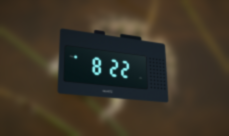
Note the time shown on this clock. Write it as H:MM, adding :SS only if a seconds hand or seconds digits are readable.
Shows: 8:22
